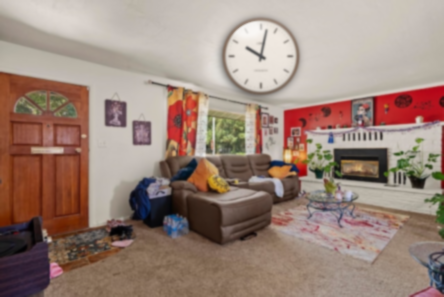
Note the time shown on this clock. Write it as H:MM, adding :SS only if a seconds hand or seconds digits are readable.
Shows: 10:02
